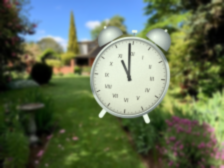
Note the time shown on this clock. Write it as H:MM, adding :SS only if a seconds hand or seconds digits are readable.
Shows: 10:59
